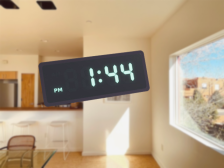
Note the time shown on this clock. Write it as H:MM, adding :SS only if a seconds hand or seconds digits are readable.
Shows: 1:44
